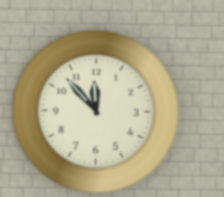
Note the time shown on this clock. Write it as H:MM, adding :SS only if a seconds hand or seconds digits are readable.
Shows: 11:53
